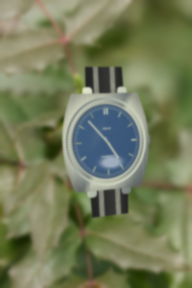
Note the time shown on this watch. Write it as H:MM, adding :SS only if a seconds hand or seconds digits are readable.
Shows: 4:53
